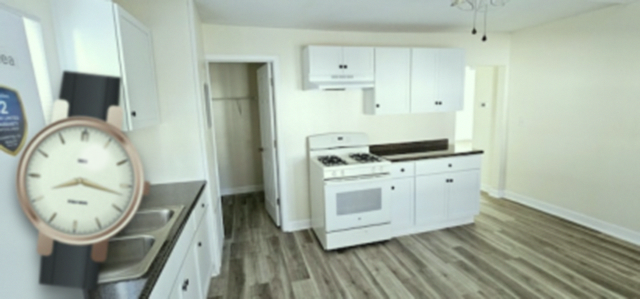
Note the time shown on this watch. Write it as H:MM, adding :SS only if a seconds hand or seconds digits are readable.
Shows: 8:17
